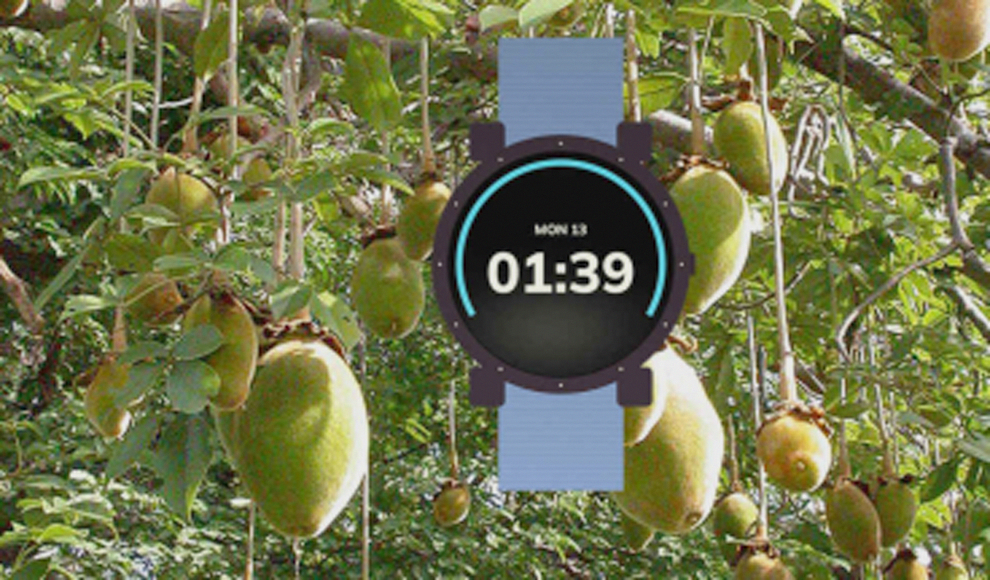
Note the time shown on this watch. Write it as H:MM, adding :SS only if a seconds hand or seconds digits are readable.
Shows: 1:39
